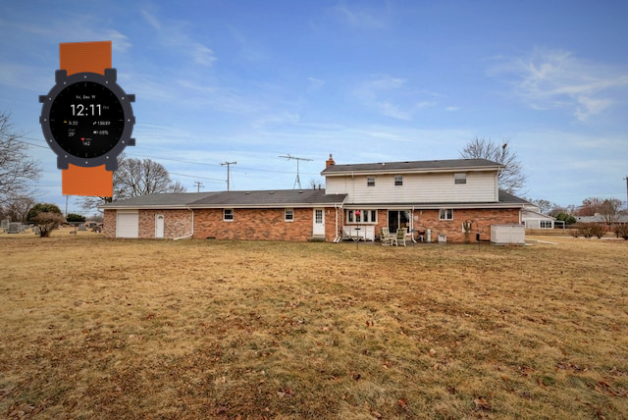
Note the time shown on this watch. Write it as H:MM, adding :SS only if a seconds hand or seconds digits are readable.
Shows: 12:11
